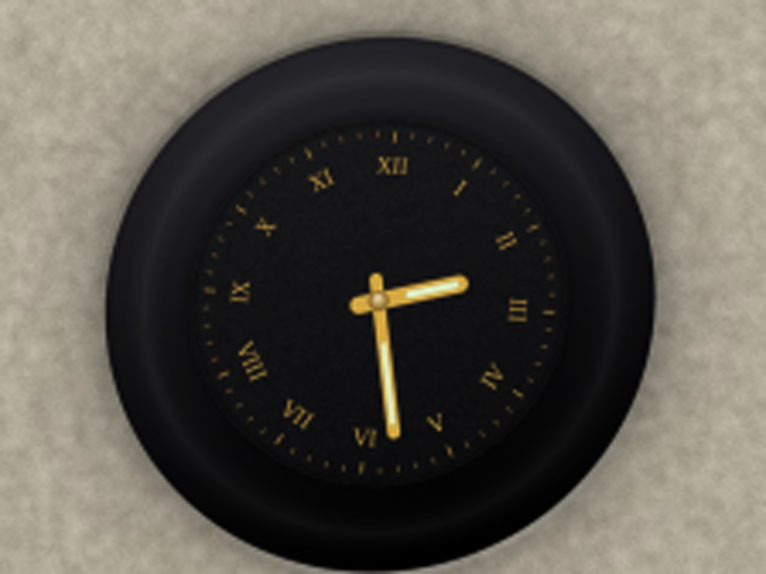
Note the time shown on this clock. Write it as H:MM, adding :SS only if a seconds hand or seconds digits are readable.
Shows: 2:28
